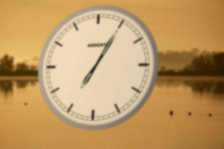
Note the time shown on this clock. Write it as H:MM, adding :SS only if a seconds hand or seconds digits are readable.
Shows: 7:05
